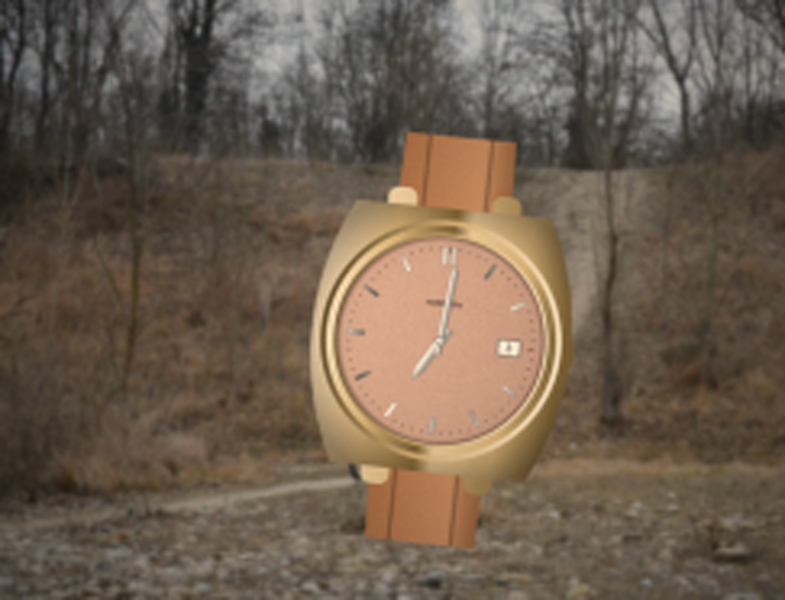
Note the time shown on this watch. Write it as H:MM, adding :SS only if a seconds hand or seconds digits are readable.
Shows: 7:01
